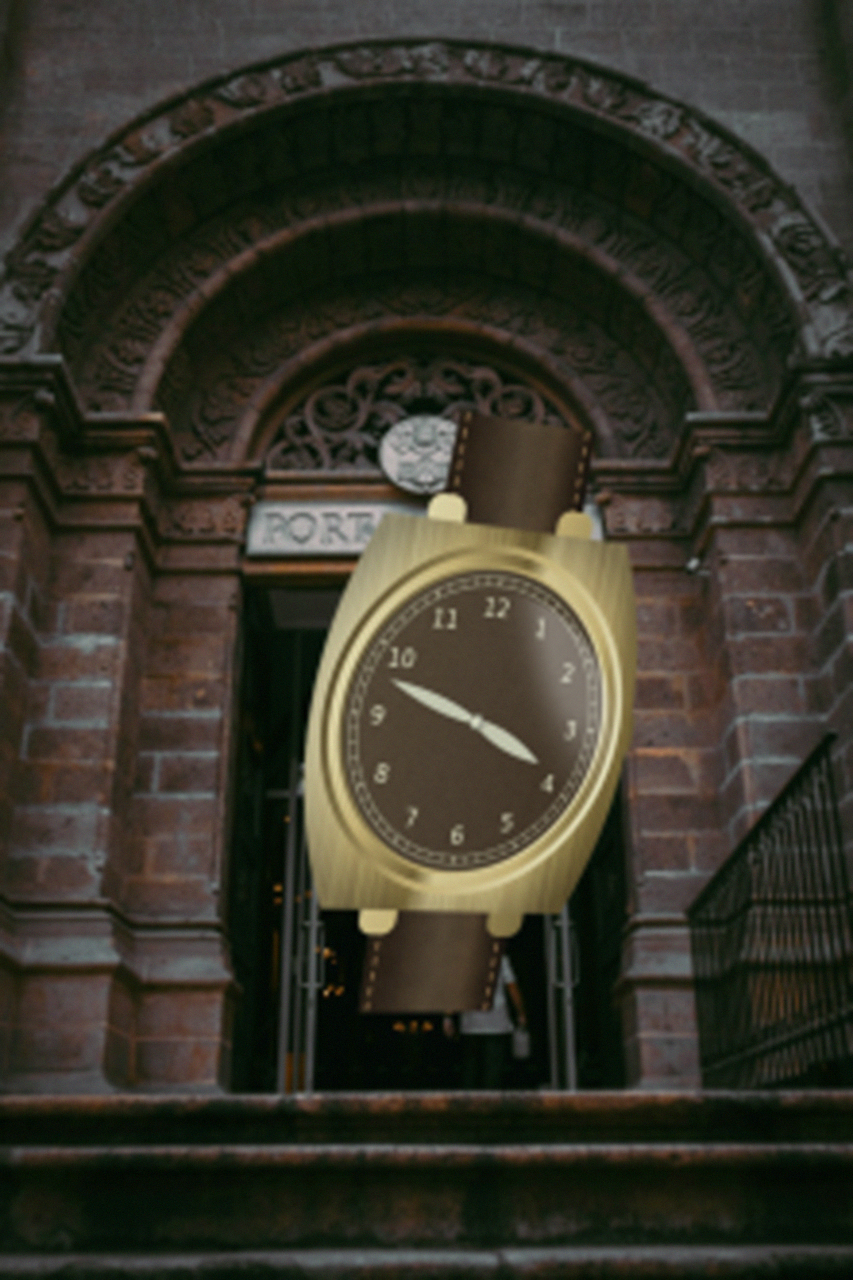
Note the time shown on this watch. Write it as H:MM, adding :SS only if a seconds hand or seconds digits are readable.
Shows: 3:48
